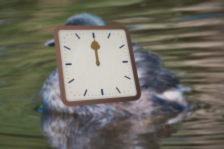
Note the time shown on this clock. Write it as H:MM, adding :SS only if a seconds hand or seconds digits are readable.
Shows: 12:00
